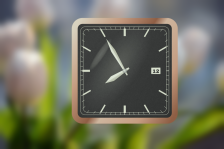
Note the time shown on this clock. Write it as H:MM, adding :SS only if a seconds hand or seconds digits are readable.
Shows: 7:55
